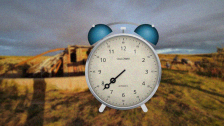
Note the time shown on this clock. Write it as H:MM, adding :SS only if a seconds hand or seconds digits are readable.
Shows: 7:38
